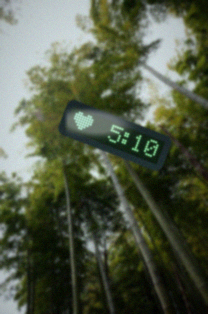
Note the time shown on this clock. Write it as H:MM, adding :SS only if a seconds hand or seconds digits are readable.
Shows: 5:10
